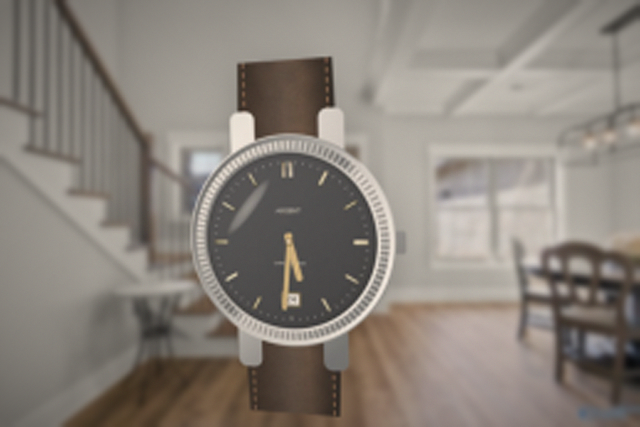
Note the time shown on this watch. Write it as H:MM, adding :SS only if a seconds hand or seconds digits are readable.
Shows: 5:31
